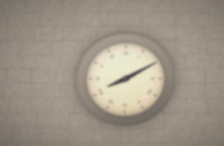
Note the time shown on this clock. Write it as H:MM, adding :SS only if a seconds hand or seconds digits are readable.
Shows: 8:10
